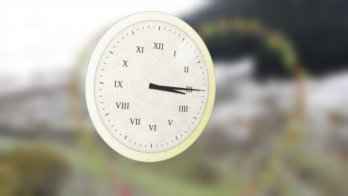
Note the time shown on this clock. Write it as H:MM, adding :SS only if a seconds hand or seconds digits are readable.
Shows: 3:15
